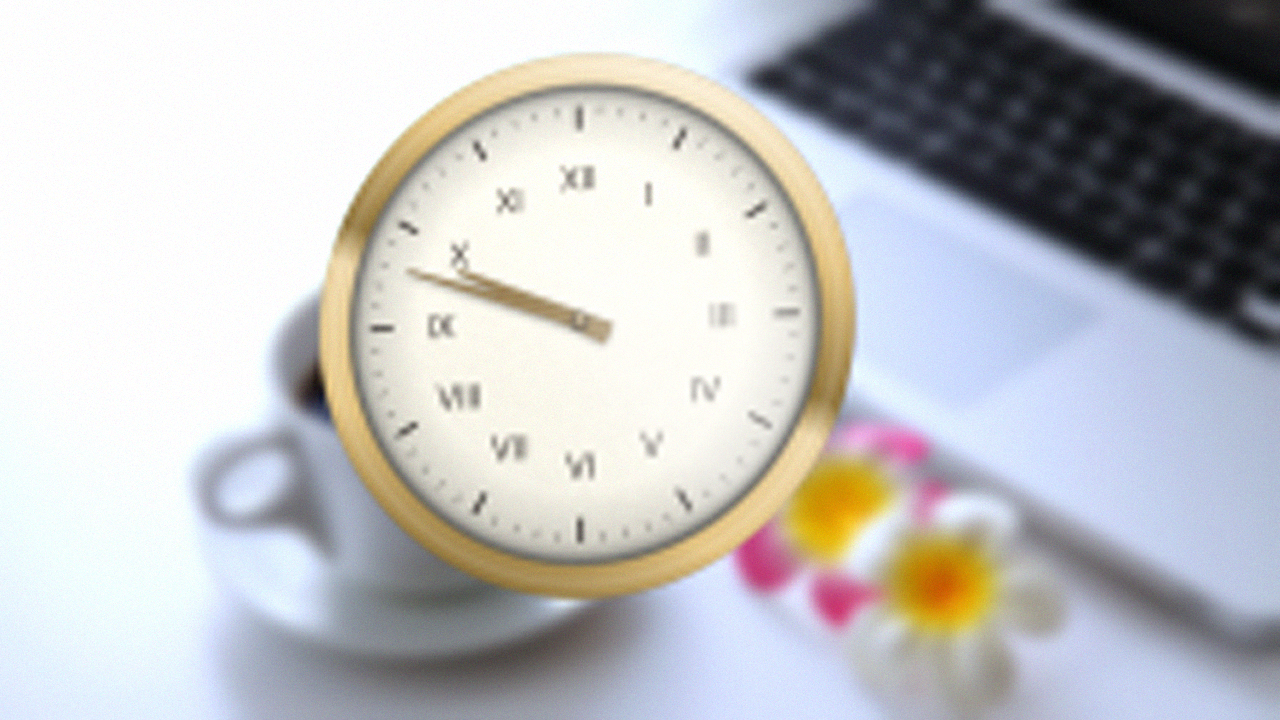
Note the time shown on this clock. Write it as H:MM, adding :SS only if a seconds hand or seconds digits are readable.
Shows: 9:48
